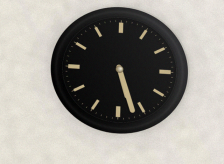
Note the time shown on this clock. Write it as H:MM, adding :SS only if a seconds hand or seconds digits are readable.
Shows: 5:27
